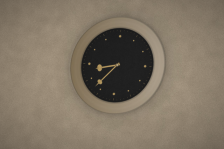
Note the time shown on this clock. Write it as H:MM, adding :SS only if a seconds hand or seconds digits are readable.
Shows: 8:37
